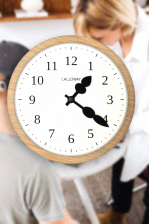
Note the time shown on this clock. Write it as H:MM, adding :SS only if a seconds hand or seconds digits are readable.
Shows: 1:21
